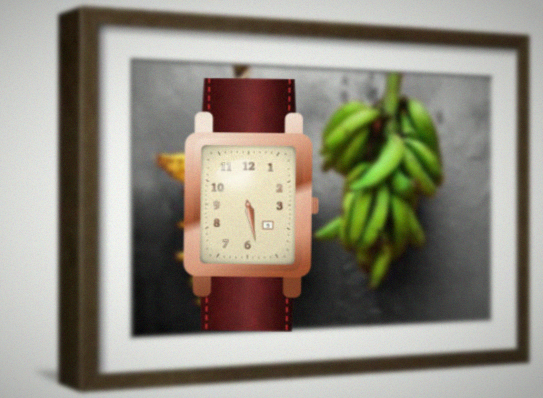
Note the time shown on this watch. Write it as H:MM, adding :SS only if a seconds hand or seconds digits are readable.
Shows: 5:28
